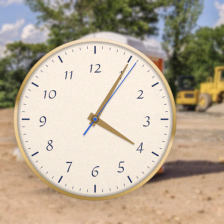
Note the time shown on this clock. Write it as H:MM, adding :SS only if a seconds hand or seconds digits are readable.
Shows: 4:05:06
